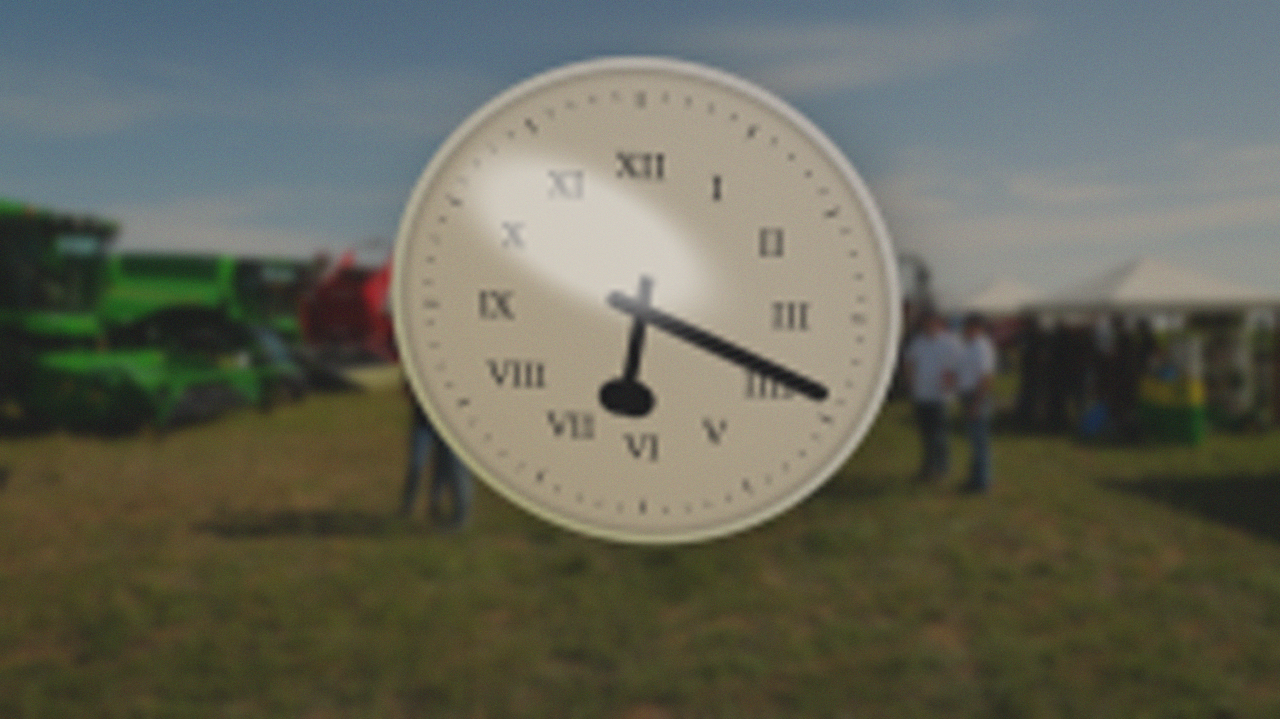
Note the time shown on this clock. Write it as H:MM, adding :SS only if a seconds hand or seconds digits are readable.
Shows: 6:19
